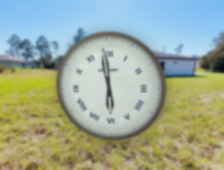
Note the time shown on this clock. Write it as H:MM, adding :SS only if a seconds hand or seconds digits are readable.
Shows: 5:59
